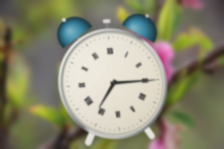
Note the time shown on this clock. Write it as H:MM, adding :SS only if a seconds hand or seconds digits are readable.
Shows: 7:15
